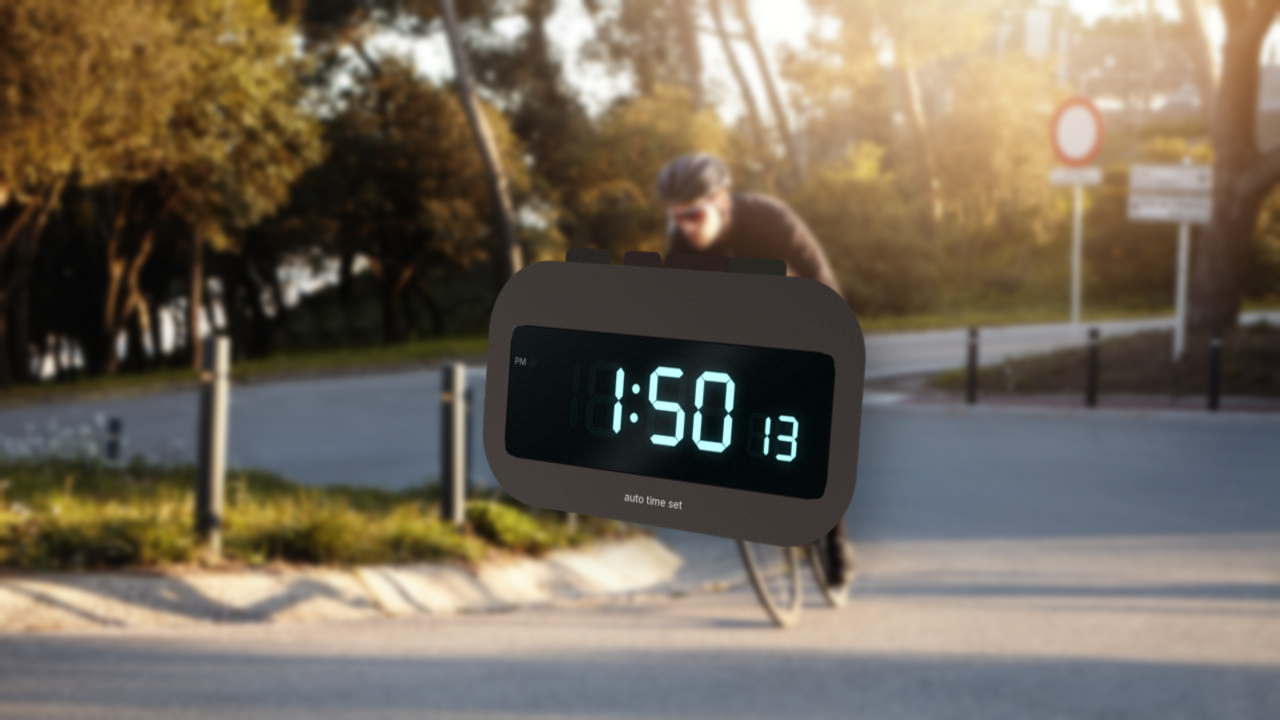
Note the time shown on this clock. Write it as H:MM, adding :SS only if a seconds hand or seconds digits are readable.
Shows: 1:50:13
